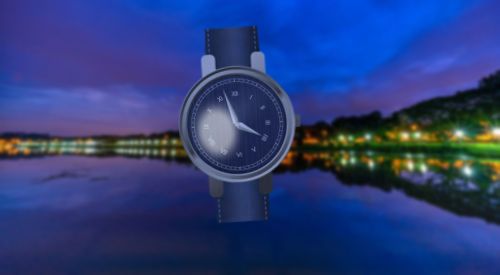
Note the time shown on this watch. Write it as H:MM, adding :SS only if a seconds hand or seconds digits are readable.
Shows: 3:57
